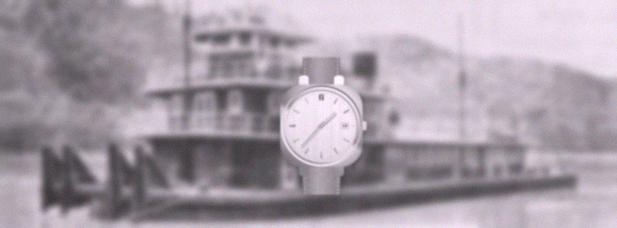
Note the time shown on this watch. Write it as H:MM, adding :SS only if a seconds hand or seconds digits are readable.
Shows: 1:37
